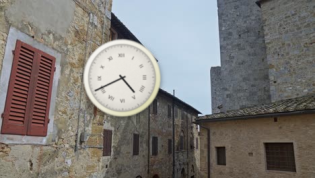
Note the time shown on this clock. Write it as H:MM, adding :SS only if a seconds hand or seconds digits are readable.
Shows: 4:41
